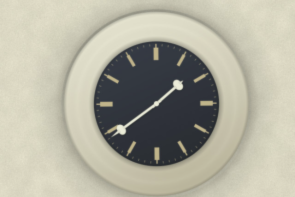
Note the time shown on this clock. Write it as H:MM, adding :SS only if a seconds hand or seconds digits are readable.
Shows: 1:39
